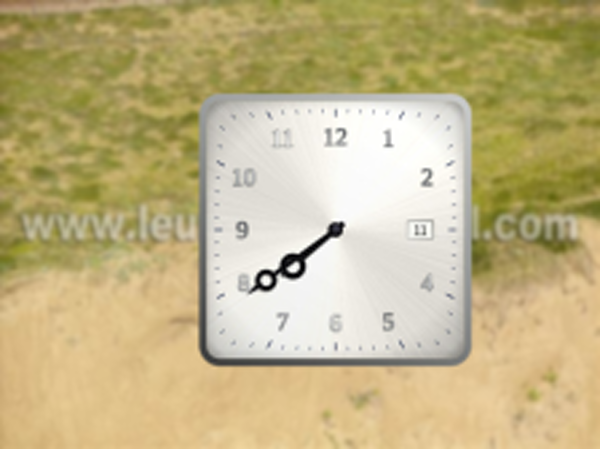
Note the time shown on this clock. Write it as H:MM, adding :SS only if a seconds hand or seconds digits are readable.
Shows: 7:39
